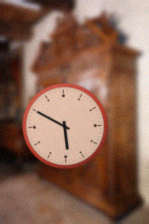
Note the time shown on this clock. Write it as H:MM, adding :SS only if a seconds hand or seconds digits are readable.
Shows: 5:50
